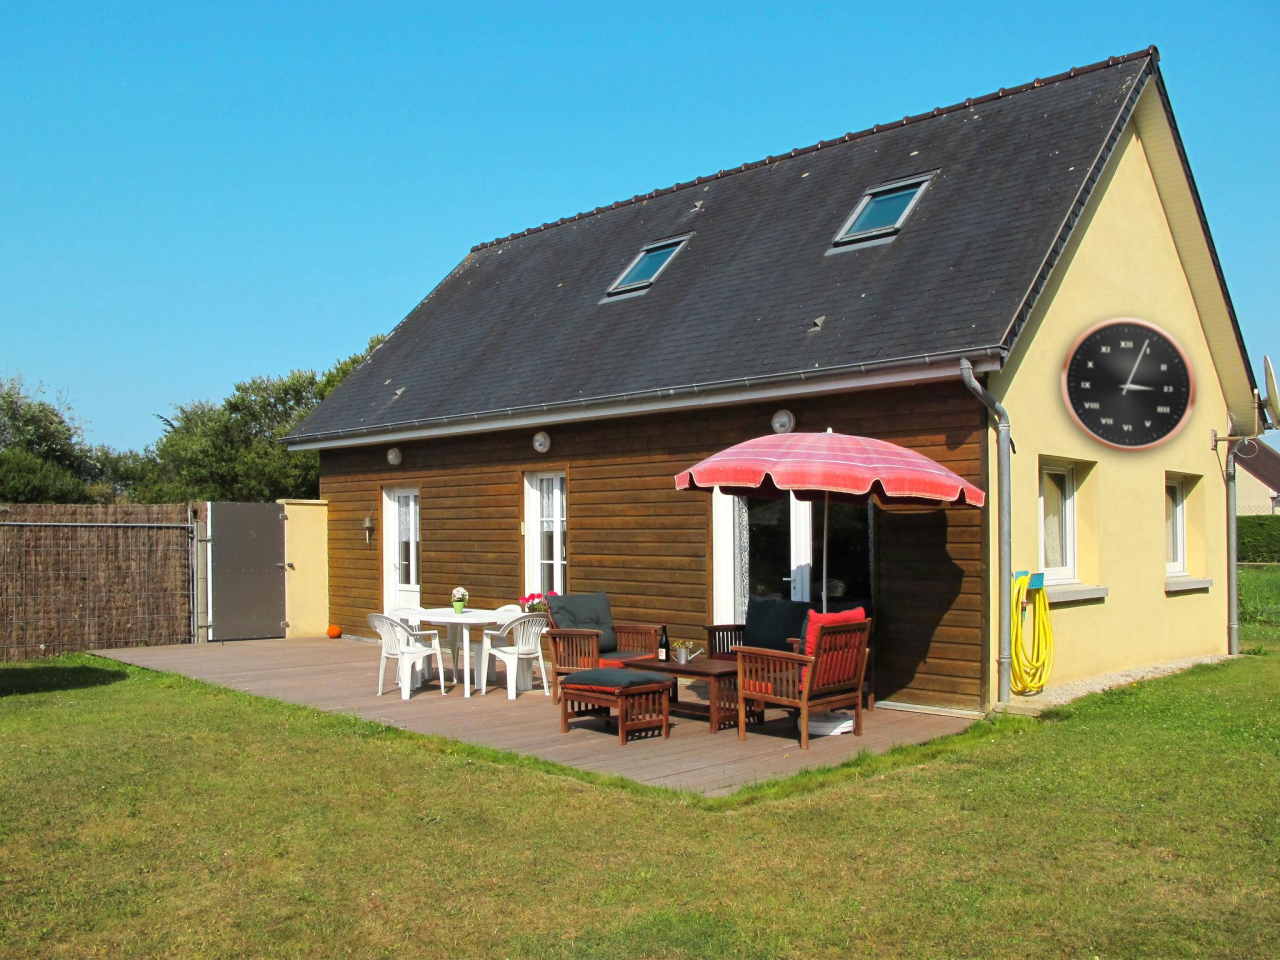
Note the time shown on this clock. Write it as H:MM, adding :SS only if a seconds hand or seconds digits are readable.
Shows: 3:04
